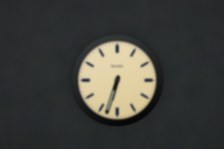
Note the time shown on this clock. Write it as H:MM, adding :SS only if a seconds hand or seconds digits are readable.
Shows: 6:33
